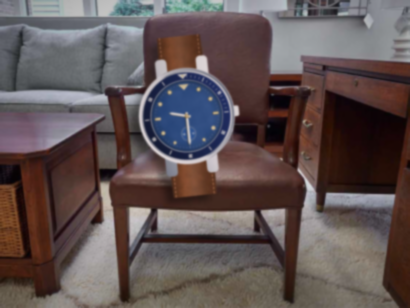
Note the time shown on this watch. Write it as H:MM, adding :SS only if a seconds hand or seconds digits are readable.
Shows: 9:30
